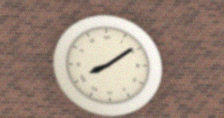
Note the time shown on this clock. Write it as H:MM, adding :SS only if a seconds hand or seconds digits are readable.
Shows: 8:09
